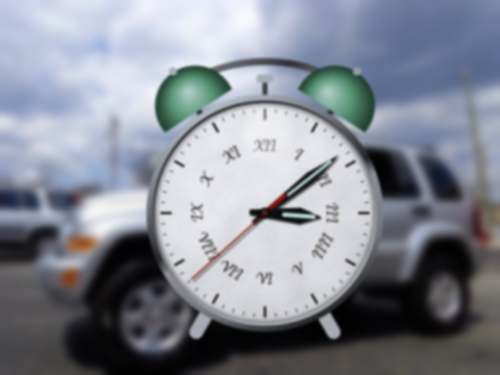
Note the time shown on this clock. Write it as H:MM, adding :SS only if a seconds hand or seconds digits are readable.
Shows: 3:08:38
